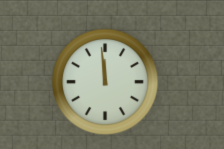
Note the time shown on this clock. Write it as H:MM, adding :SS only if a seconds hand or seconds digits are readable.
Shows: 11:59
